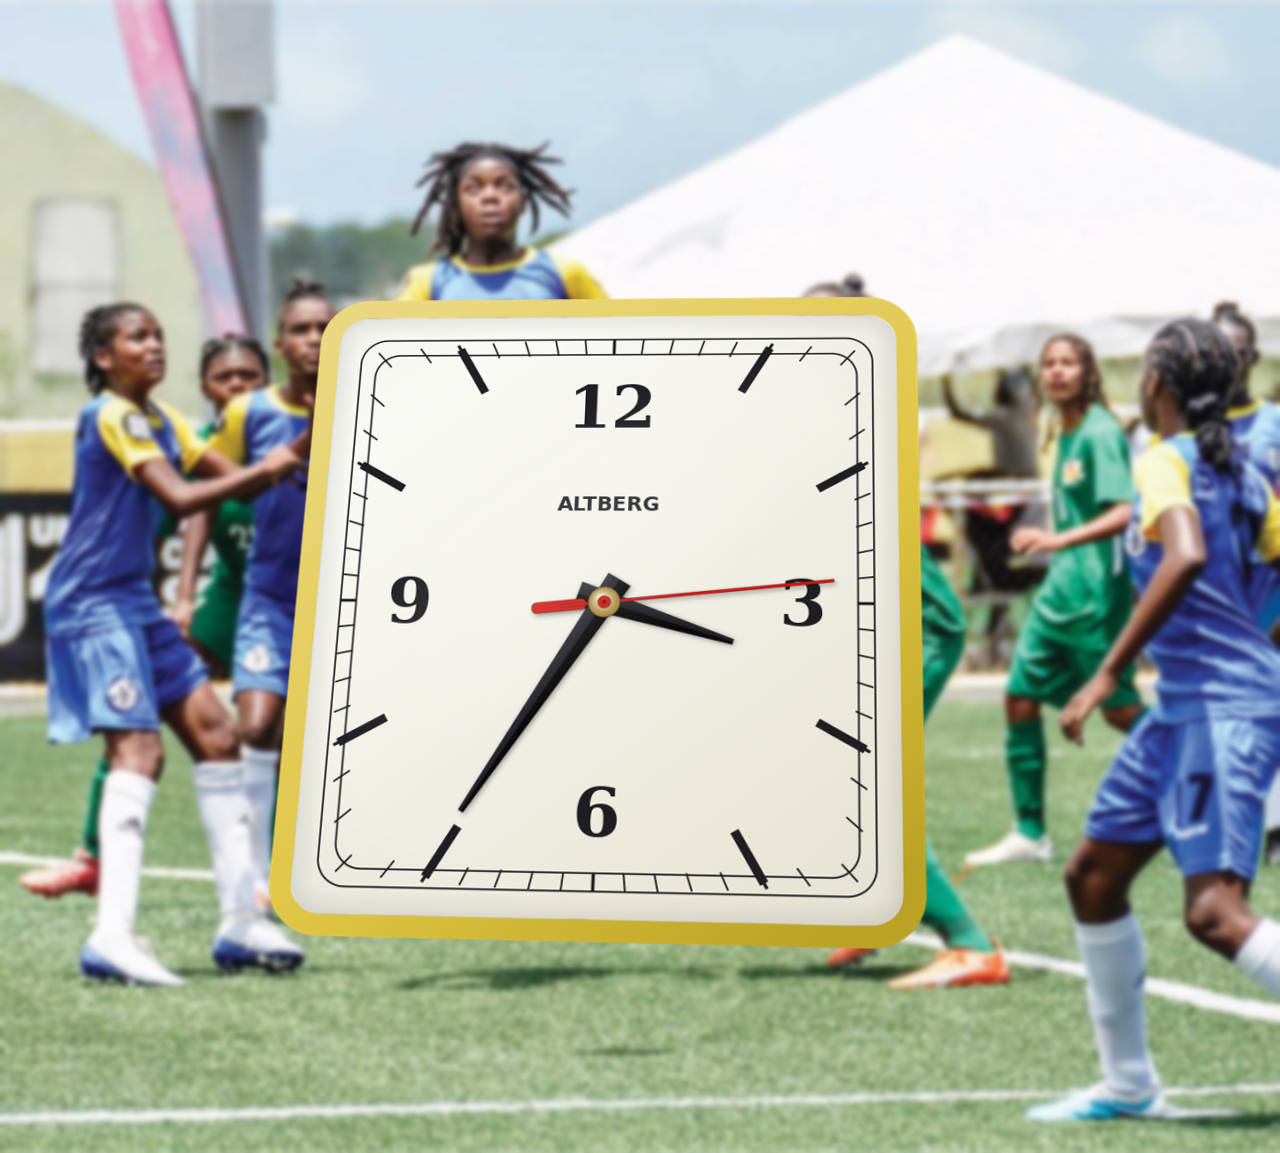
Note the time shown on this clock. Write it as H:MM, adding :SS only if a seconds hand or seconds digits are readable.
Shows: 3:35:14
